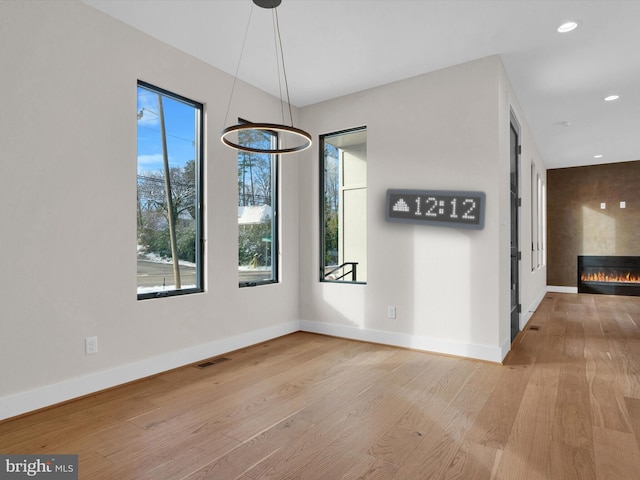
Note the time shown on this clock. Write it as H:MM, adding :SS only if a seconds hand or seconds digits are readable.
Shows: 12:12
